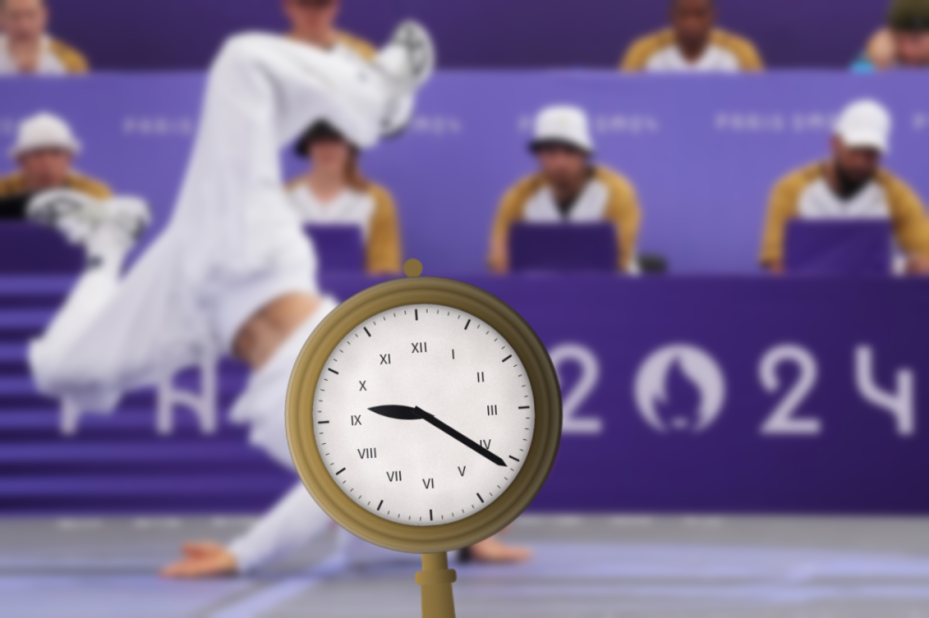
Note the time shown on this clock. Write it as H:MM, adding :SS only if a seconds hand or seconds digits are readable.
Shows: 9:21
